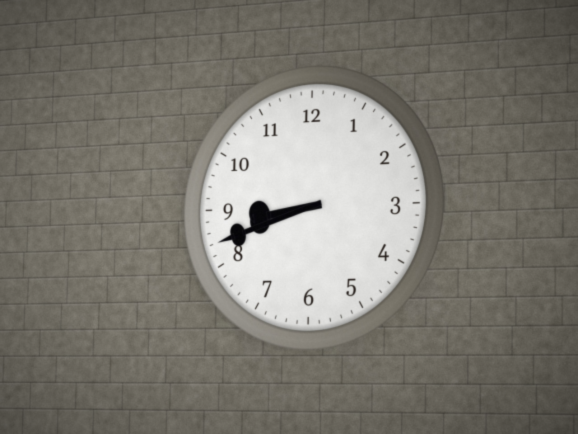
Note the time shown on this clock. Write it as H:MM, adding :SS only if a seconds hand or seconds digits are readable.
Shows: 8:42
